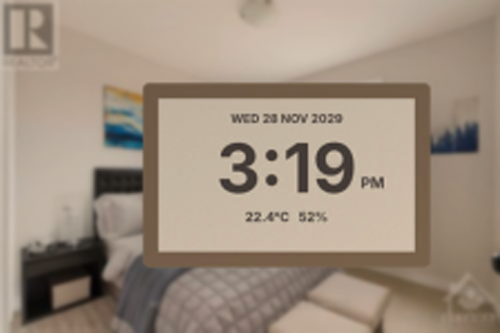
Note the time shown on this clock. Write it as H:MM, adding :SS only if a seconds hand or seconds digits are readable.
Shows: 3:19
